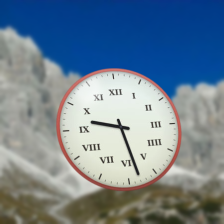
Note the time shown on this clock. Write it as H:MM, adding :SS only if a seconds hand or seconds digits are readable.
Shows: 9:28
